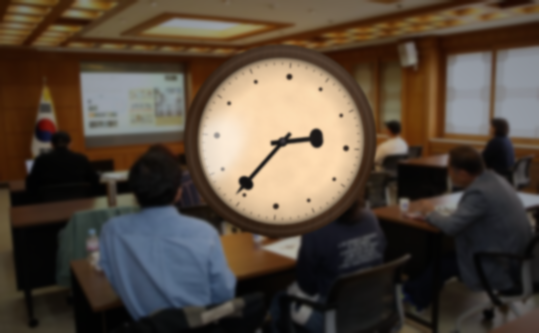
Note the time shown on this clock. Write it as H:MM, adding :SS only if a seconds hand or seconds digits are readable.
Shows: 2:36
